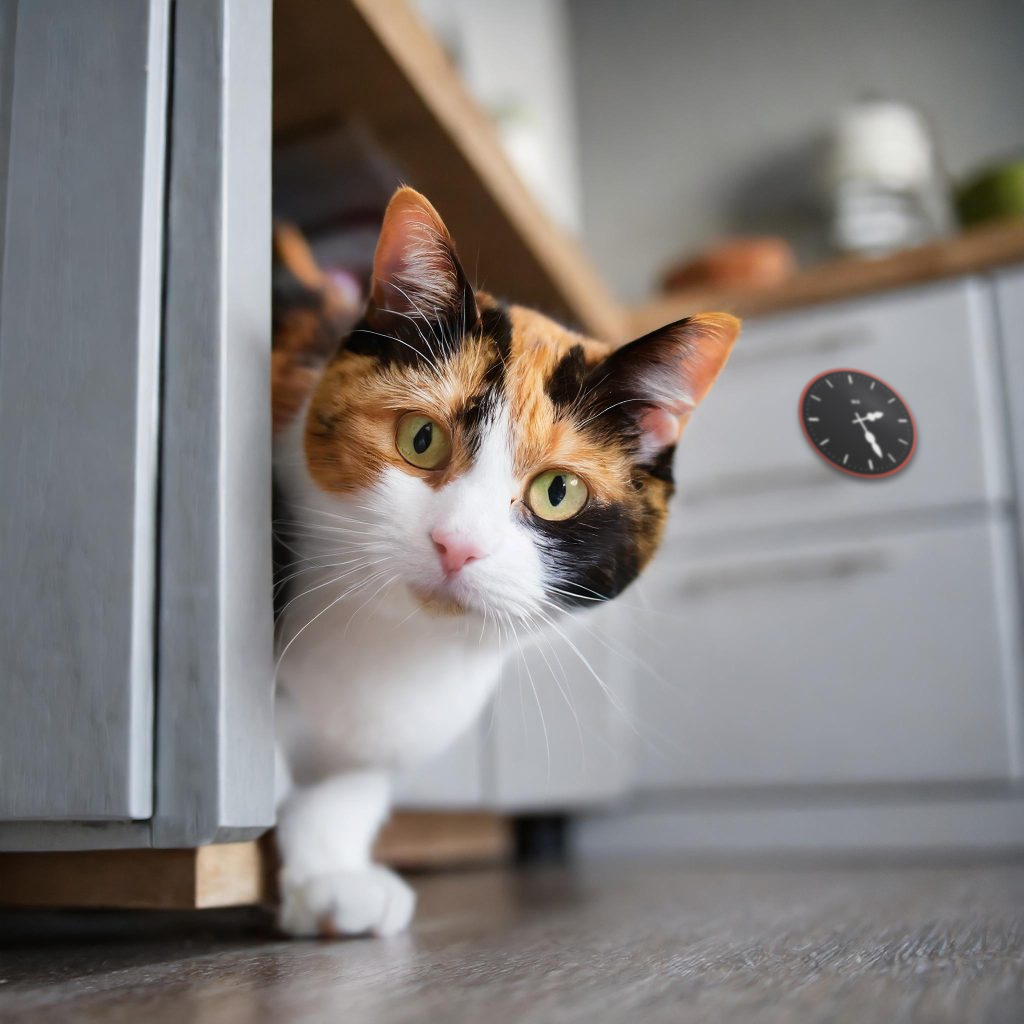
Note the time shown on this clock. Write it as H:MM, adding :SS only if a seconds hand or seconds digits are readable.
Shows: 2:27
